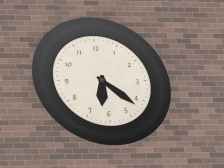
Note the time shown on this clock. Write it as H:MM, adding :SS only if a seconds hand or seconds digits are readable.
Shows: 6:22
